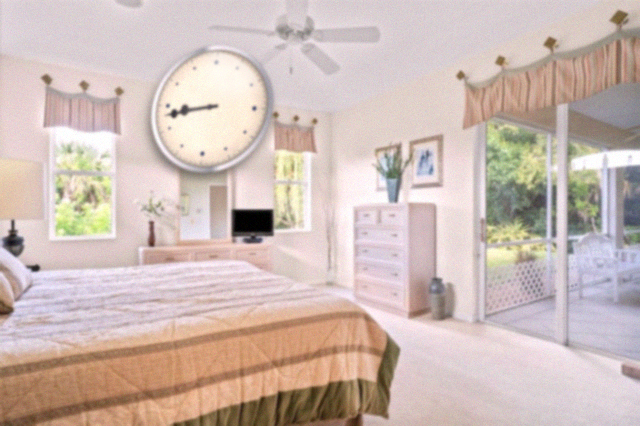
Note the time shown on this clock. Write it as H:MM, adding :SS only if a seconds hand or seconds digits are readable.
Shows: 8:43
